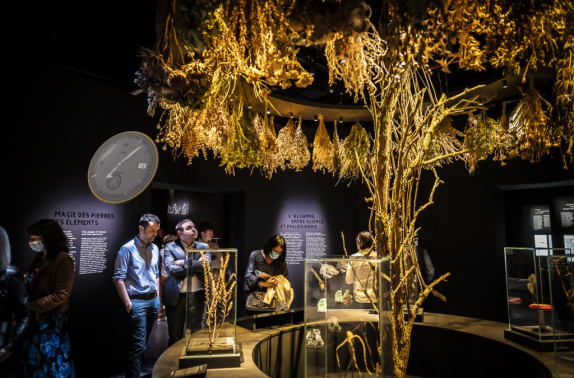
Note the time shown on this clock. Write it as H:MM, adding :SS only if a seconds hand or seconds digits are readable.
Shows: 7:07
